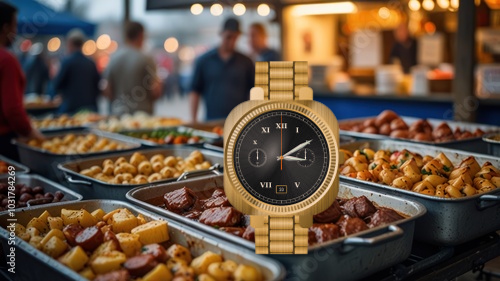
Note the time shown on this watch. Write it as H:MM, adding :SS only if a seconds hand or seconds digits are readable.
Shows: 3:10
